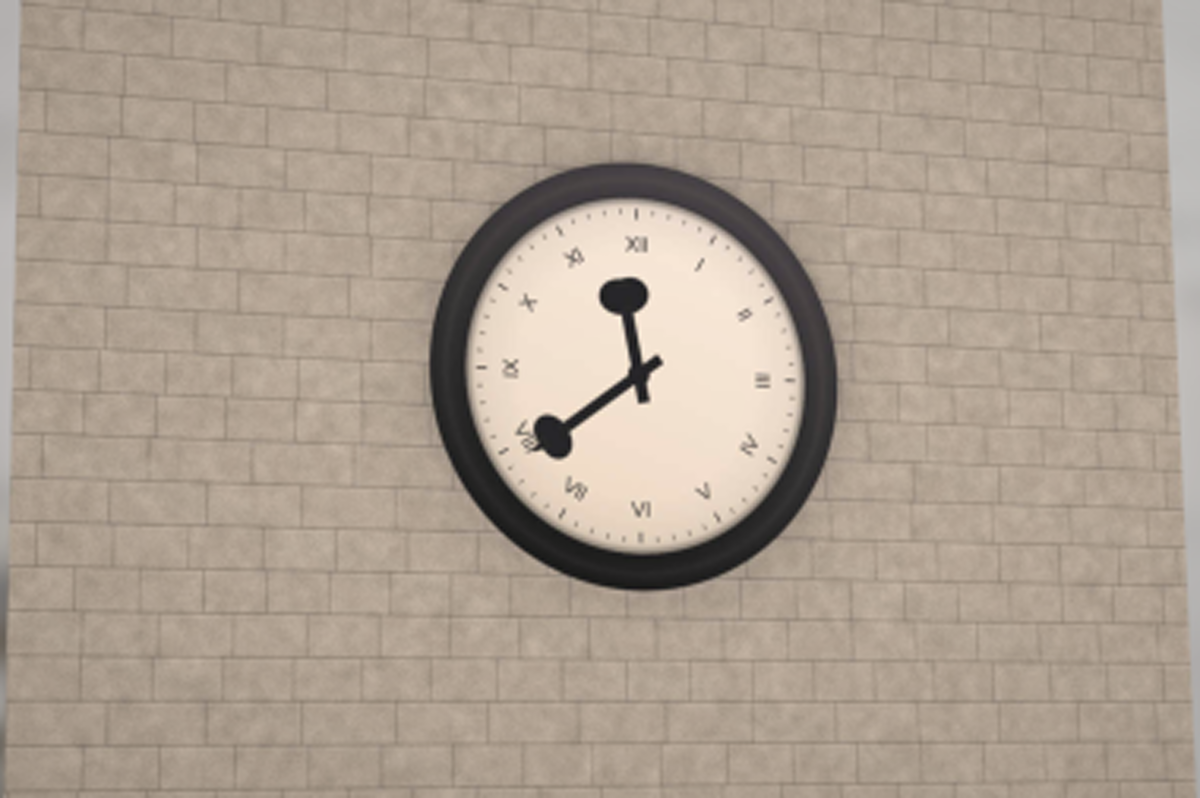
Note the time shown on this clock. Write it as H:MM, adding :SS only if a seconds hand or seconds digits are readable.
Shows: 11:39
